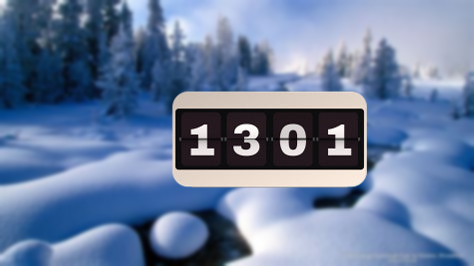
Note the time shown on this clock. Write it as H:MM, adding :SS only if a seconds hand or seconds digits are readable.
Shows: 13:01
